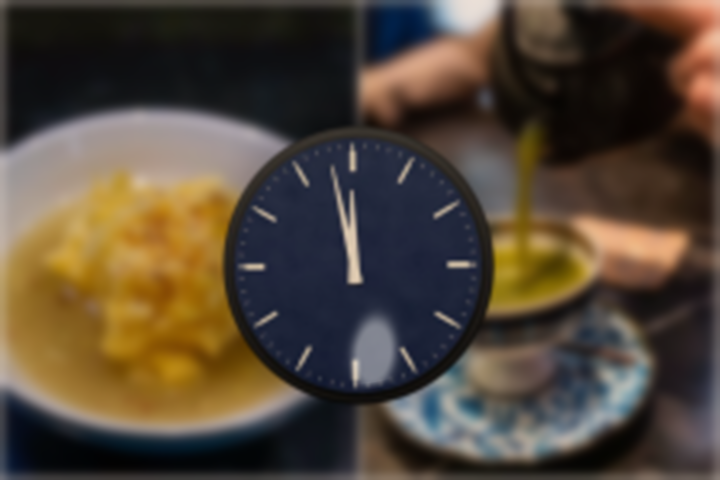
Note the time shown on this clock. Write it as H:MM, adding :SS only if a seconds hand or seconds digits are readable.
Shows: 11:58
